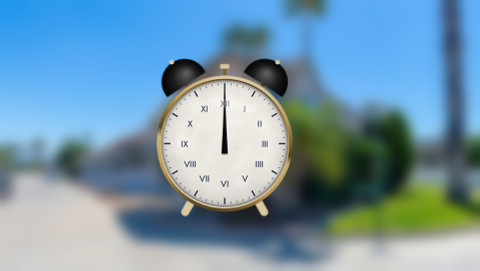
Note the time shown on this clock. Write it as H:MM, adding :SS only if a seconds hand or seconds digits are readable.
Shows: 12:00
